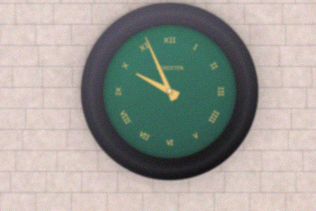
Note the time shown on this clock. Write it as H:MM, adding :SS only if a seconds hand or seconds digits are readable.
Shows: 9:56
